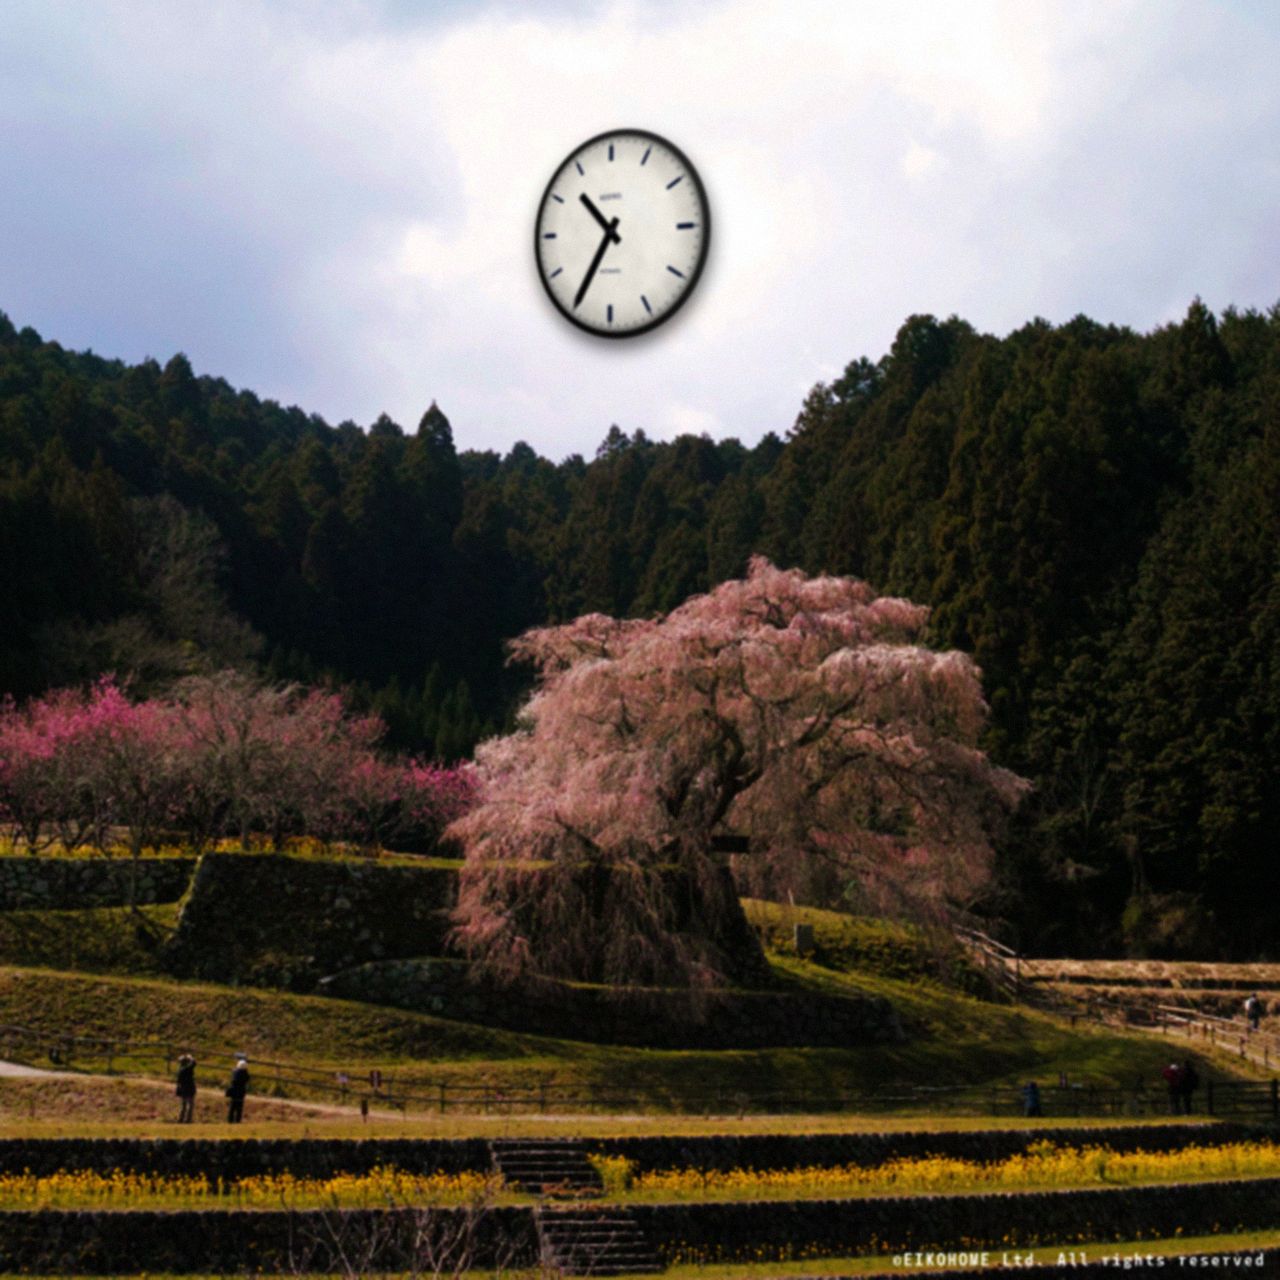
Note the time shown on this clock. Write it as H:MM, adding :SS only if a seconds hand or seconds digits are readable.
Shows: 10:35
